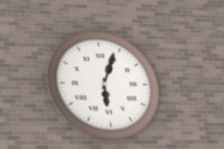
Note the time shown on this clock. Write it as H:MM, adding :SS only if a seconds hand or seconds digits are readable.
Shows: 6:04
